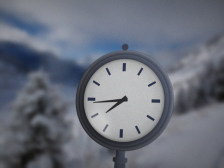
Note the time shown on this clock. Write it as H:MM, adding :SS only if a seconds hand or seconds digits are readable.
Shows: 7:44
